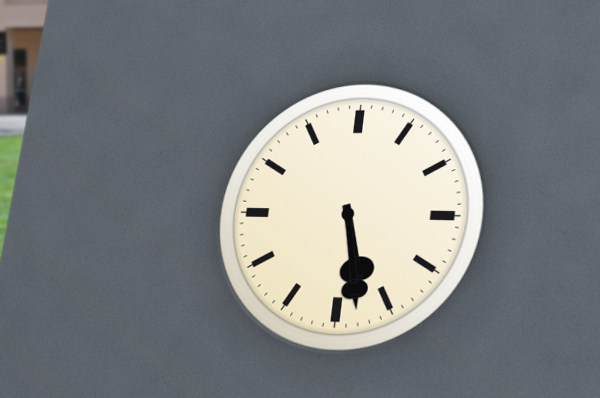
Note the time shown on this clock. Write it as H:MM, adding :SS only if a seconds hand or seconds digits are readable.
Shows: 5:28
